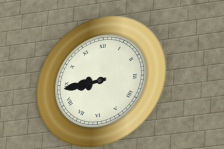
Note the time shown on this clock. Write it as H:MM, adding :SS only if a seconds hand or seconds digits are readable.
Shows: 8:44
